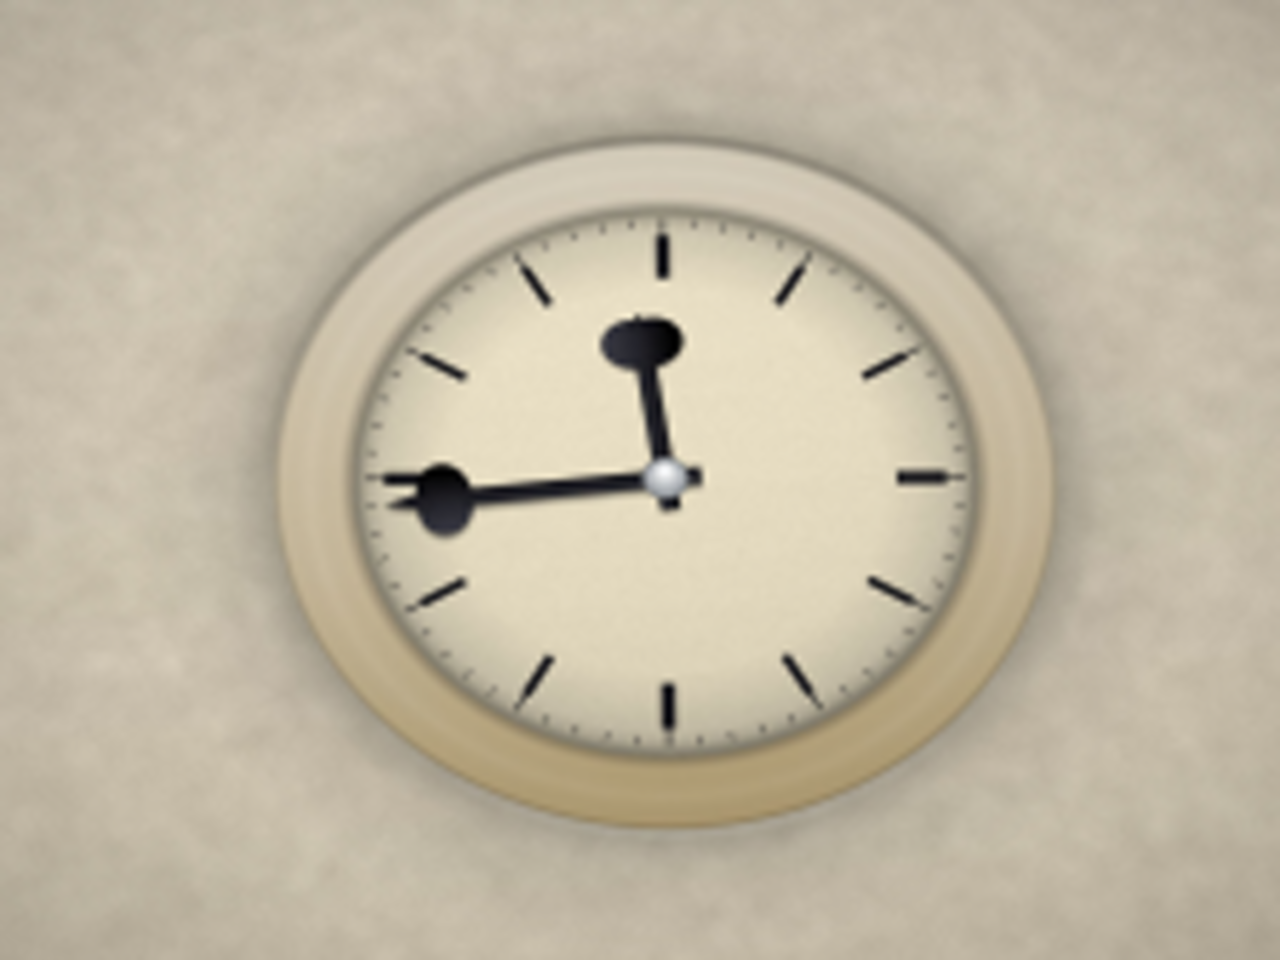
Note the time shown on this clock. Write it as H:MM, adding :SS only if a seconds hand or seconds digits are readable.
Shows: 11:44
